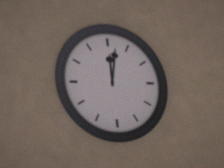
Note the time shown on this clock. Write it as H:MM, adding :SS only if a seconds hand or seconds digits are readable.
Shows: 12:02
